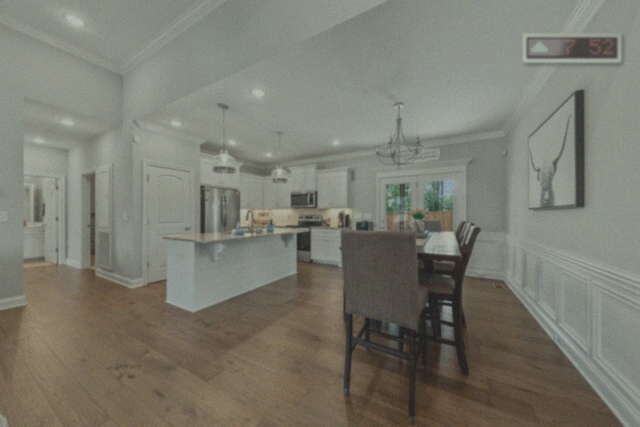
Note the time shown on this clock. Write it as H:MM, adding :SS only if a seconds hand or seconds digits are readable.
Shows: 7:52
